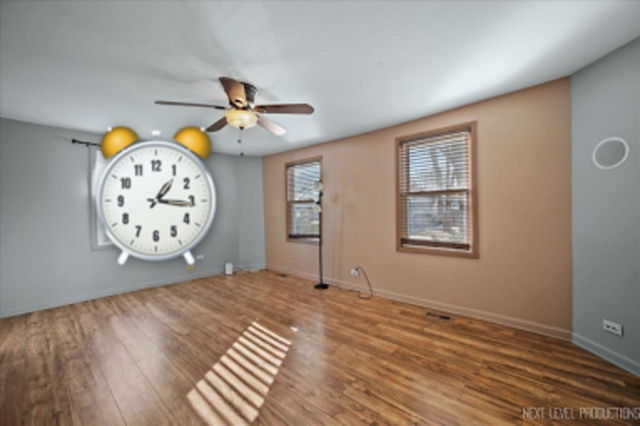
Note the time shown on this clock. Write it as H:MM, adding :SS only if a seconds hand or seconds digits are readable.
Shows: 1:16
